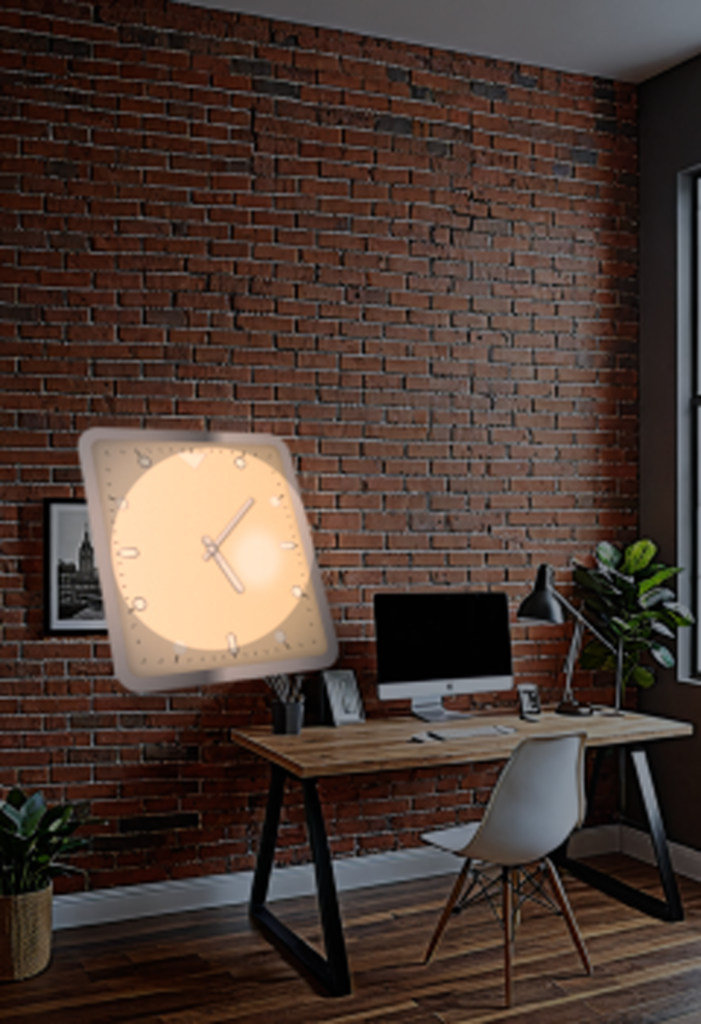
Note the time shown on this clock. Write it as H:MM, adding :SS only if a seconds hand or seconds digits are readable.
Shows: 5:08
